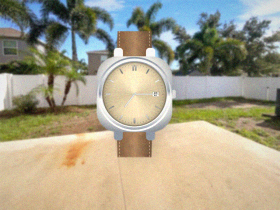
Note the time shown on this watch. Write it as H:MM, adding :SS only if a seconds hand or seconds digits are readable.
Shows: 7:15
